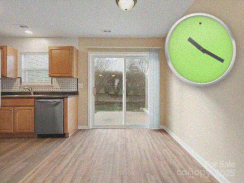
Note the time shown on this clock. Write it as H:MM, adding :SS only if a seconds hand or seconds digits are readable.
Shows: 10:20
